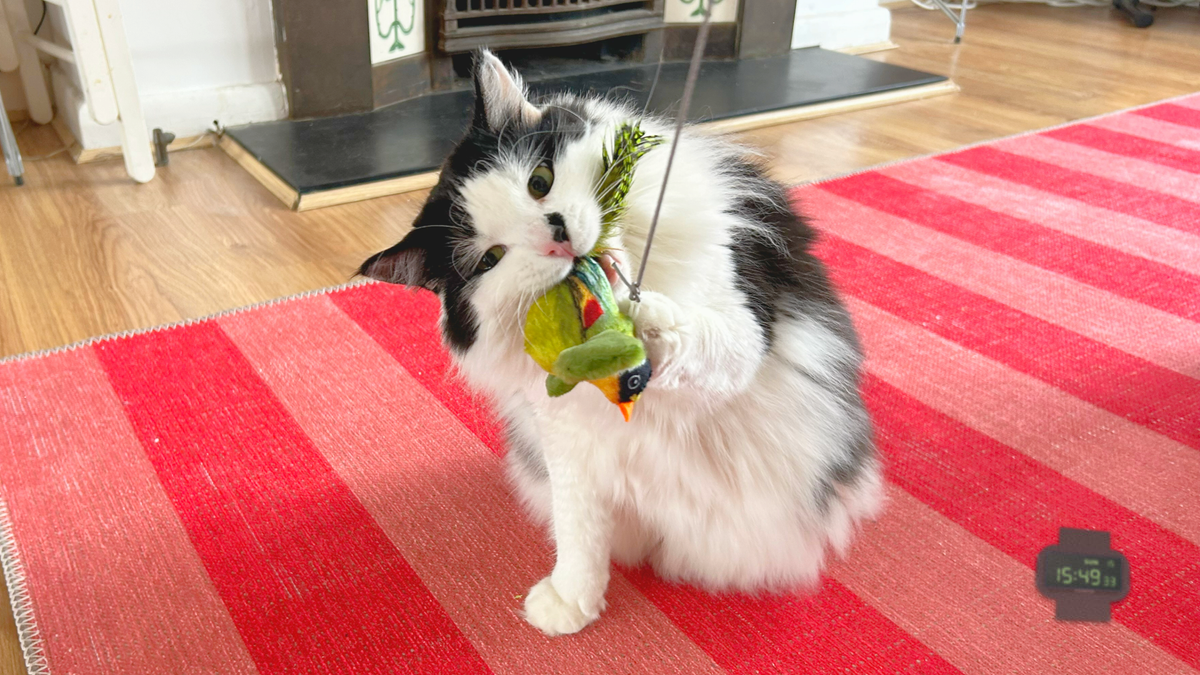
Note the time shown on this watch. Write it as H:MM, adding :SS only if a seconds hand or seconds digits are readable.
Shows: 15:49
